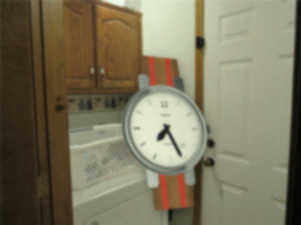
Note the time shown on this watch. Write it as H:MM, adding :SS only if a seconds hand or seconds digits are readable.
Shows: 7:26
